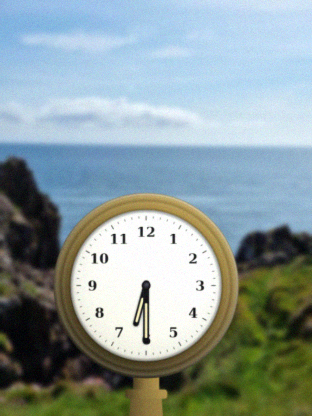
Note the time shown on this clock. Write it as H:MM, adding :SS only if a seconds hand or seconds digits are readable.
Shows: 6:30
